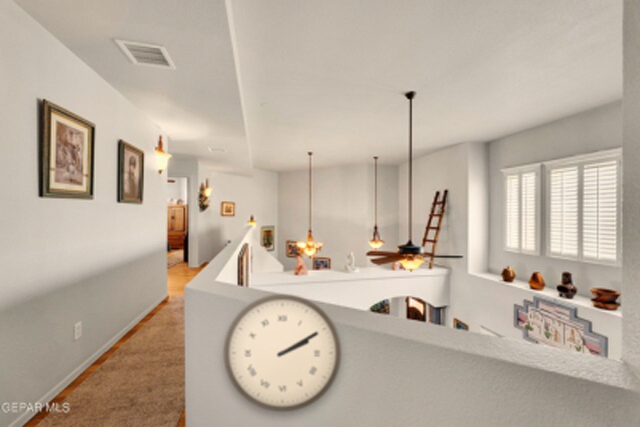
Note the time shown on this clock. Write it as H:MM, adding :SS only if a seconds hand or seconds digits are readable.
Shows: 2:10
